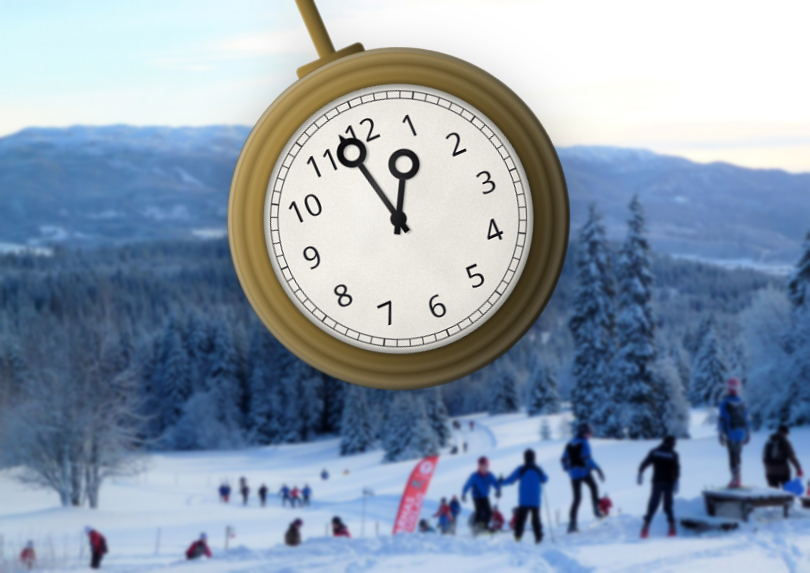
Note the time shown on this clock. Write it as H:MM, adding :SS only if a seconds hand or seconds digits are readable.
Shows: 12:58
